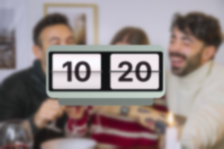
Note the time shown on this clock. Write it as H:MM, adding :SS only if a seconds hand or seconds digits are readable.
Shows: 10:20
